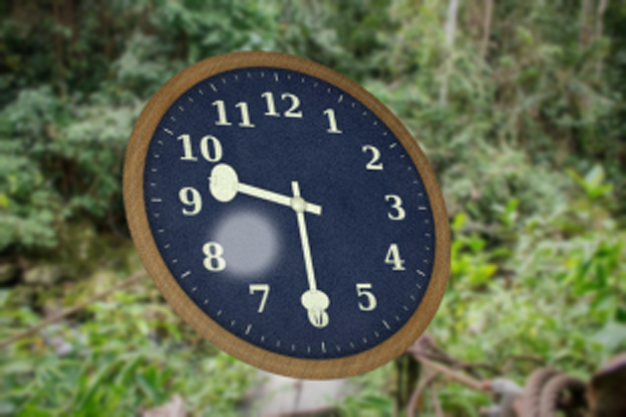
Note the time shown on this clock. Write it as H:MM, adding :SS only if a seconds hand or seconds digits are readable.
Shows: 9:30
